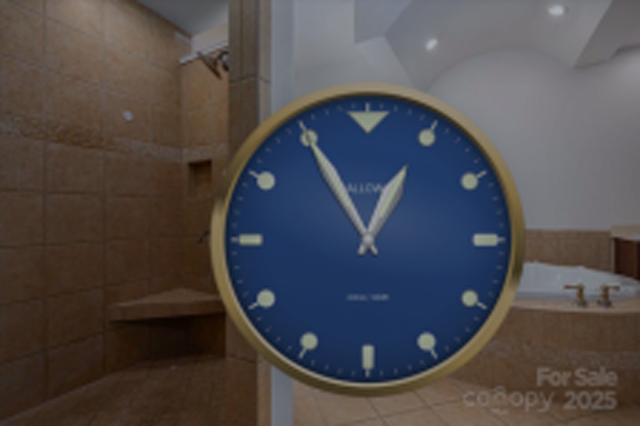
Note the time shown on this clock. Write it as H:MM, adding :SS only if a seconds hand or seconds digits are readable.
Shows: 12:55
